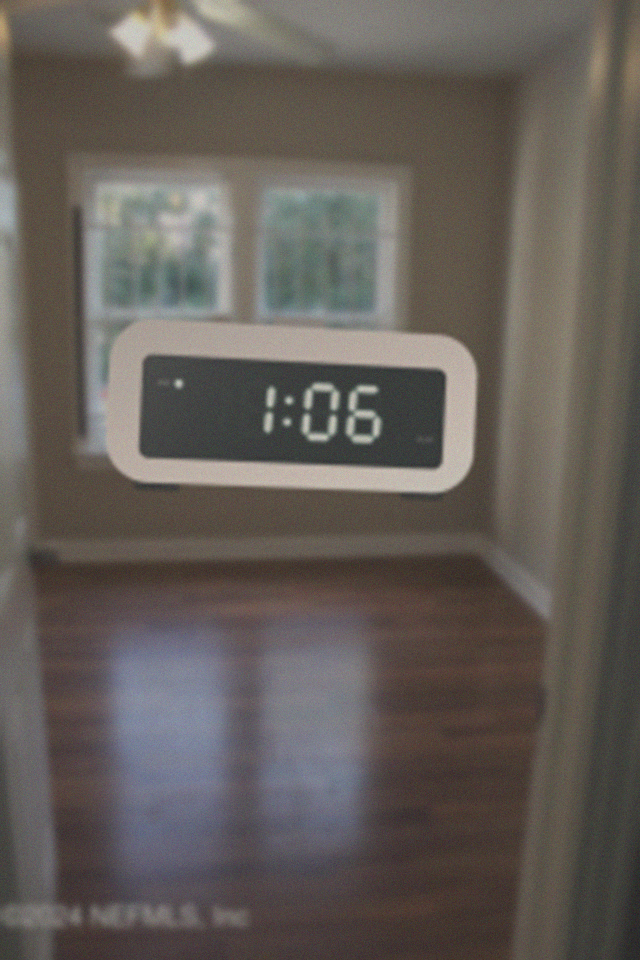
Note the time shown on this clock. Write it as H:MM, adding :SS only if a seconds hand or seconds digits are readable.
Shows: 1:06
